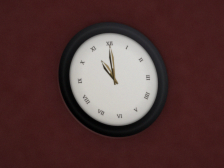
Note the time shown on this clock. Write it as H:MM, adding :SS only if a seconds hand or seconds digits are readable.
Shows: 11:00
